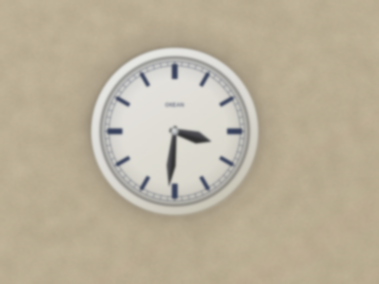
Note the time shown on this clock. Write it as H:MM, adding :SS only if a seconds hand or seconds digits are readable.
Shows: 3:31
